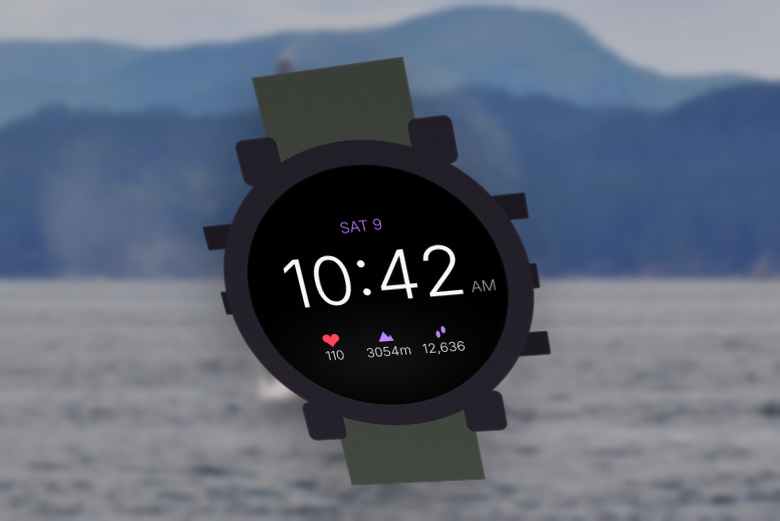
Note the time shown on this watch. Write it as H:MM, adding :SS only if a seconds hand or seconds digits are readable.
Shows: 10:42
